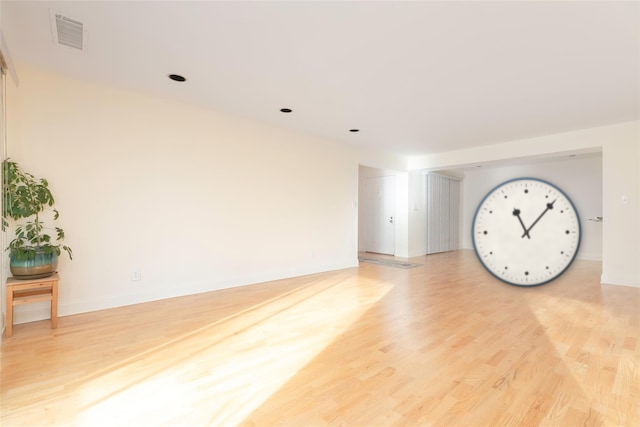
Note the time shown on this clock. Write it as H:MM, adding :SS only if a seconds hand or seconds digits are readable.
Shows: 11:07
